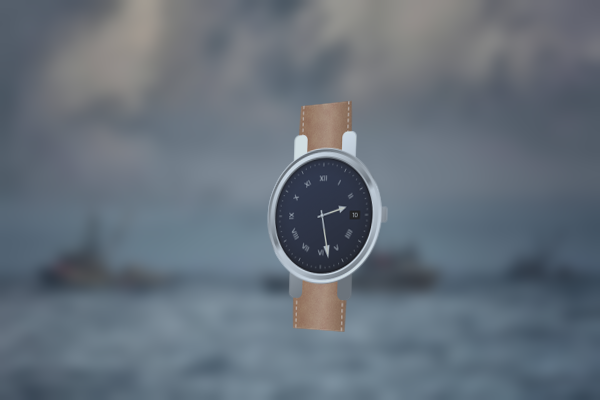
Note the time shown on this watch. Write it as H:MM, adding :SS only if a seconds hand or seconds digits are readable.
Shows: 2:28
